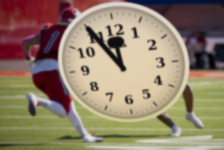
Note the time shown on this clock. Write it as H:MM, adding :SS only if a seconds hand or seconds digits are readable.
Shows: 11:55
